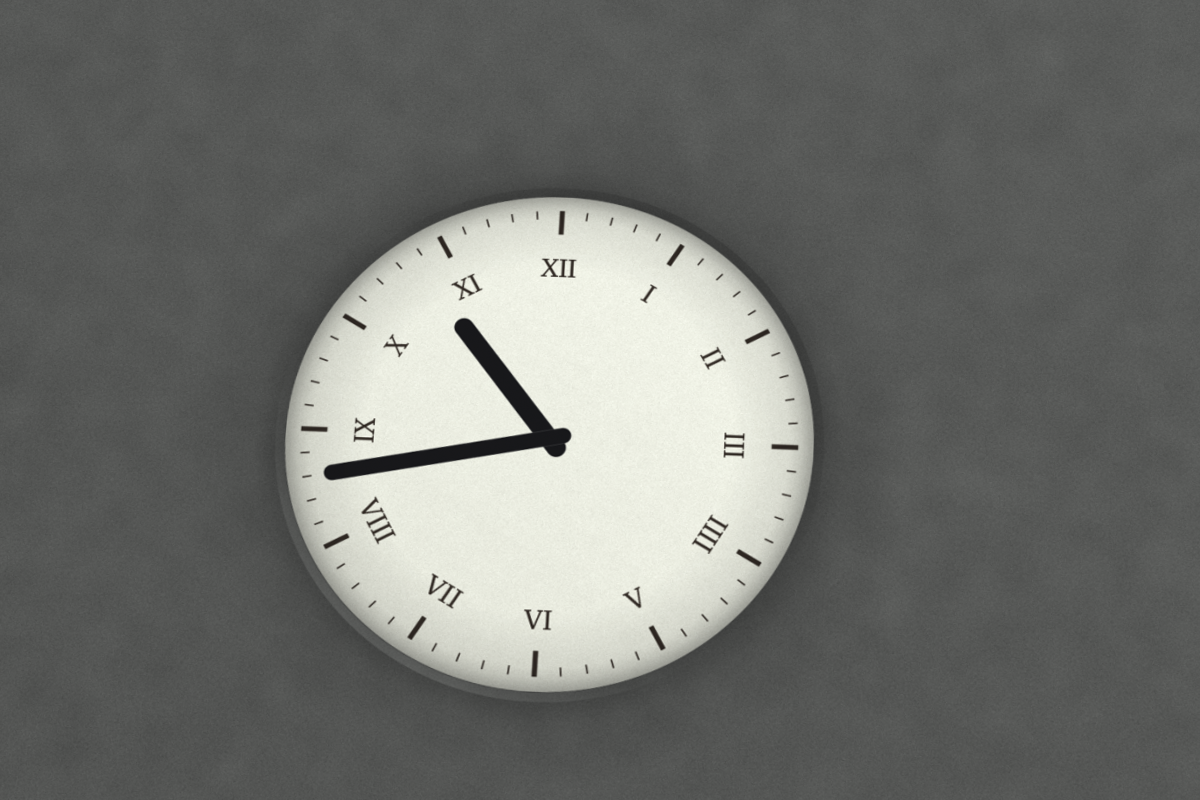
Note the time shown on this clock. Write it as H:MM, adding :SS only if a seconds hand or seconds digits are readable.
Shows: 10:43
